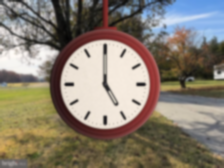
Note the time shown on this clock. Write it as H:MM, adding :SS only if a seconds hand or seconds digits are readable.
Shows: 5:00
